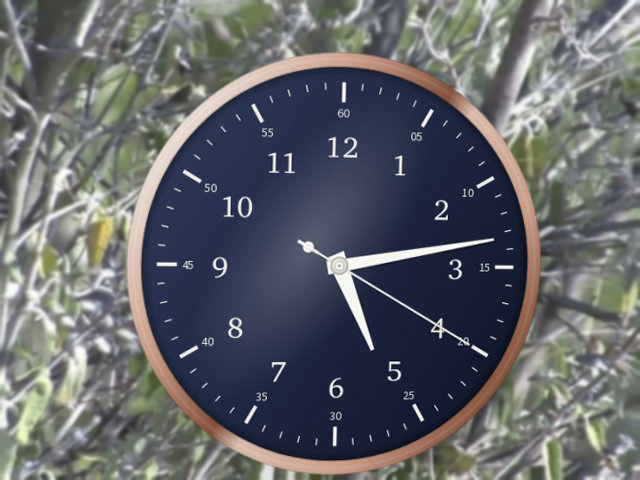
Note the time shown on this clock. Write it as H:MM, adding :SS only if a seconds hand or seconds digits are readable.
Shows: 5:13:20
